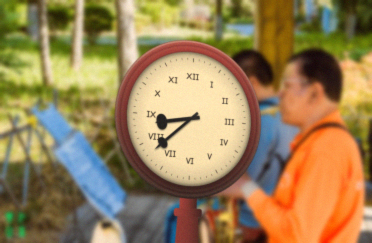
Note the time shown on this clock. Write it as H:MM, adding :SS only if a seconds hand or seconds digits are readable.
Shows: 8:38
